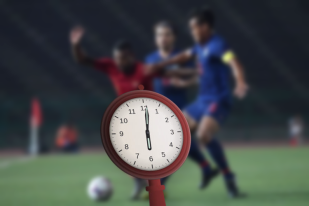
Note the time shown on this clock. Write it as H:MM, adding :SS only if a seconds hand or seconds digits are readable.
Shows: 6:01
